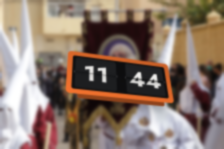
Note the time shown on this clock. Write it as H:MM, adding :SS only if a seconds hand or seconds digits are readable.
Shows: 11:44
